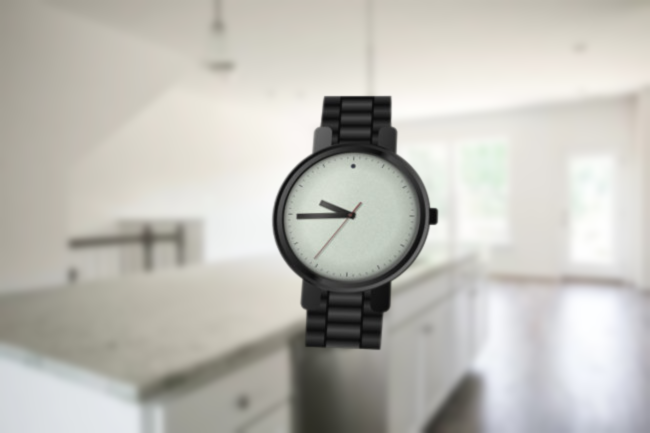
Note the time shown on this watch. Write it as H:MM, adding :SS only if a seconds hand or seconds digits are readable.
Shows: 9:44:36
